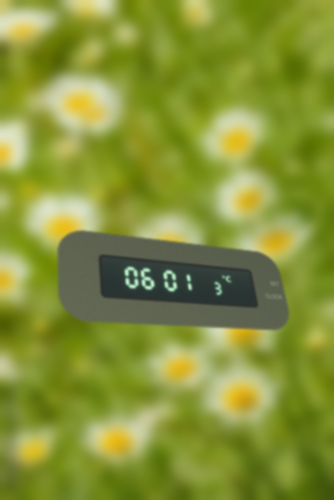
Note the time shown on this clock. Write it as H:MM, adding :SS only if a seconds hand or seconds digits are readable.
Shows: 6:01
